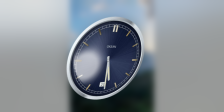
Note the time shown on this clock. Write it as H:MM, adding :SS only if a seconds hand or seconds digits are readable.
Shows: 5:29
